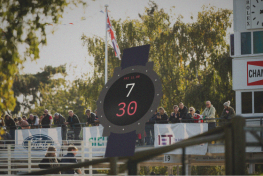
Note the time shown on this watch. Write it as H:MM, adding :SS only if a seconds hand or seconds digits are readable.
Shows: 7:30
